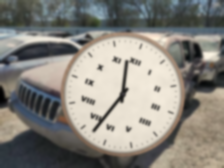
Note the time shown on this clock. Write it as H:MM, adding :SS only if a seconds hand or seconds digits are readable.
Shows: 11:33
